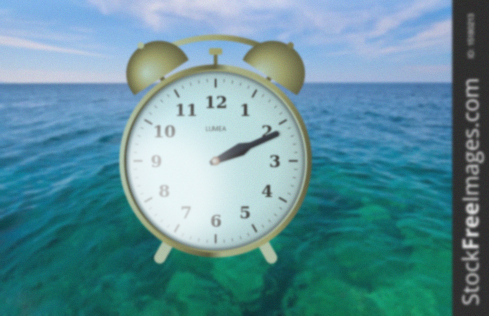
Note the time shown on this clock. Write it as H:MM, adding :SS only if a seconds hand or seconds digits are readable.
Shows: 2:11
